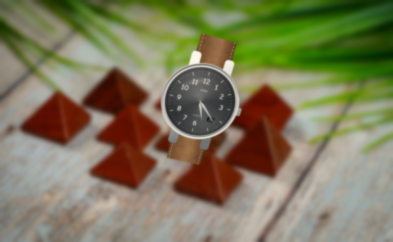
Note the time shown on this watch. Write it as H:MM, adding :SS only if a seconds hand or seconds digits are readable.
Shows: 5:22
